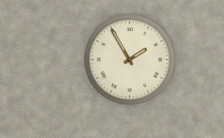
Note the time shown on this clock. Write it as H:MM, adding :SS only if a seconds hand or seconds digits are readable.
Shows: 1:55
